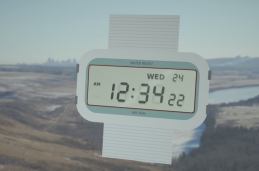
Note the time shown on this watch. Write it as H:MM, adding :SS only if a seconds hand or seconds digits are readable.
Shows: 12:34:22
